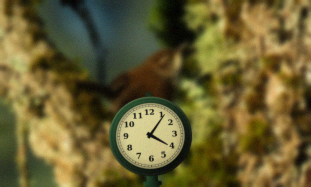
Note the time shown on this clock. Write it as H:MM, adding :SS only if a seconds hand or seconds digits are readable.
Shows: 4:06
